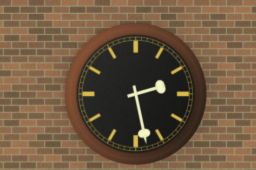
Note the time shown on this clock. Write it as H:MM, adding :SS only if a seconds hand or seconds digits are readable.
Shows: 2:28
